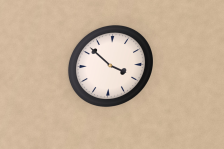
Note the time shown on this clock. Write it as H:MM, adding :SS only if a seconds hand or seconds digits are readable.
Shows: 3:52
